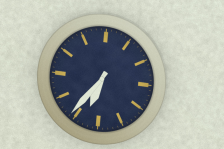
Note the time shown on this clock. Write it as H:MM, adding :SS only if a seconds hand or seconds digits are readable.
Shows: 6:36
